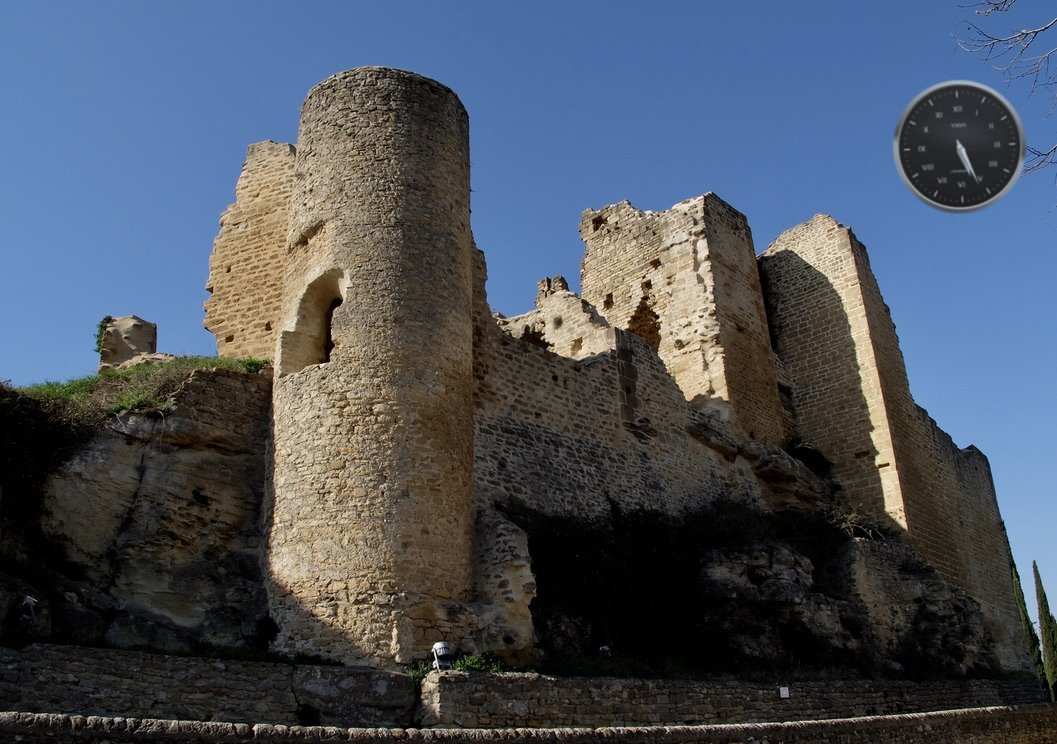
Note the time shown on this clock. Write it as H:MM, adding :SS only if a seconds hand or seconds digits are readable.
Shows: 5:26
